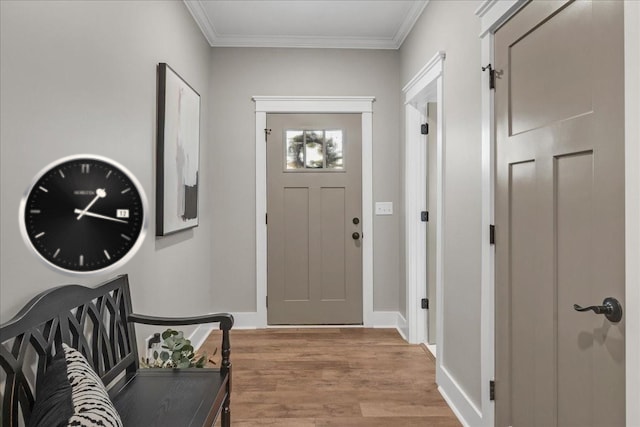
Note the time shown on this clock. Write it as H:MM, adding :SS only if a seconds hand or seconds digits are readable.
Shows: 1:17
